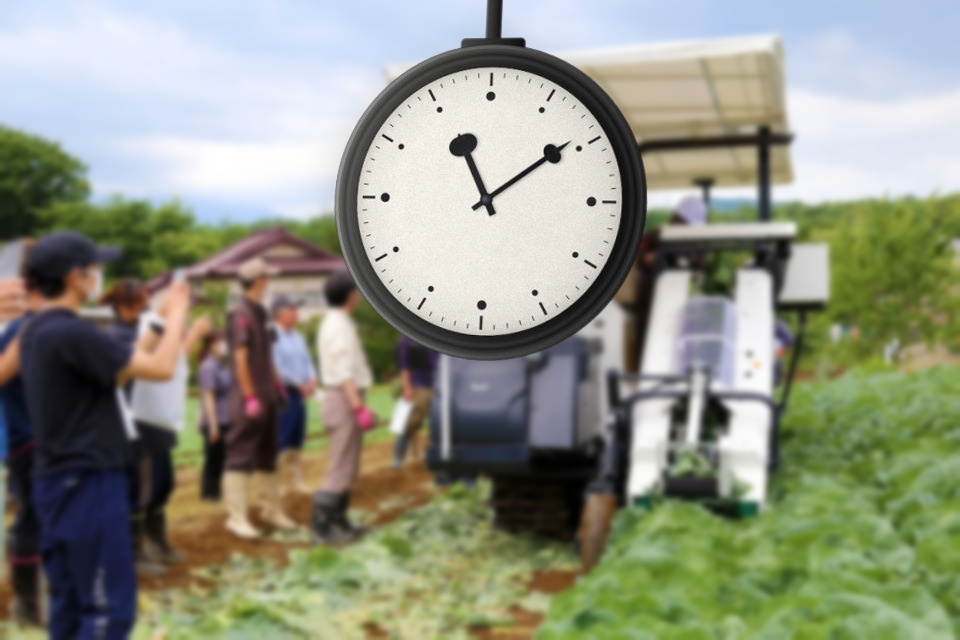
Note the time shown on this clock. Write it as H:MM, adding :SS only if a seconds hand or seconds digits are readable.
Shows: 11:09
